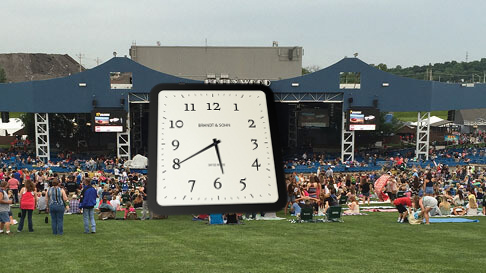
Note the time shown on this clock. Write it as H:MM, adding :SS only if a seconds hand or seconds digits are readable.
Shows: 5:40
